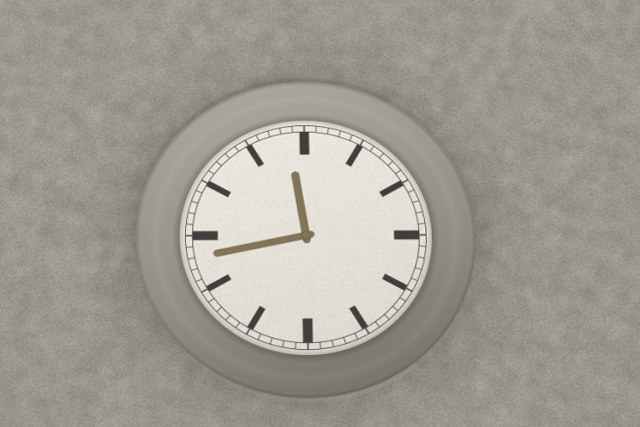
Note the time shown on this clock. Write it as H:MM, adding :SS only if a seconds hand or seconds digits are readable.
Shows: 11:43
